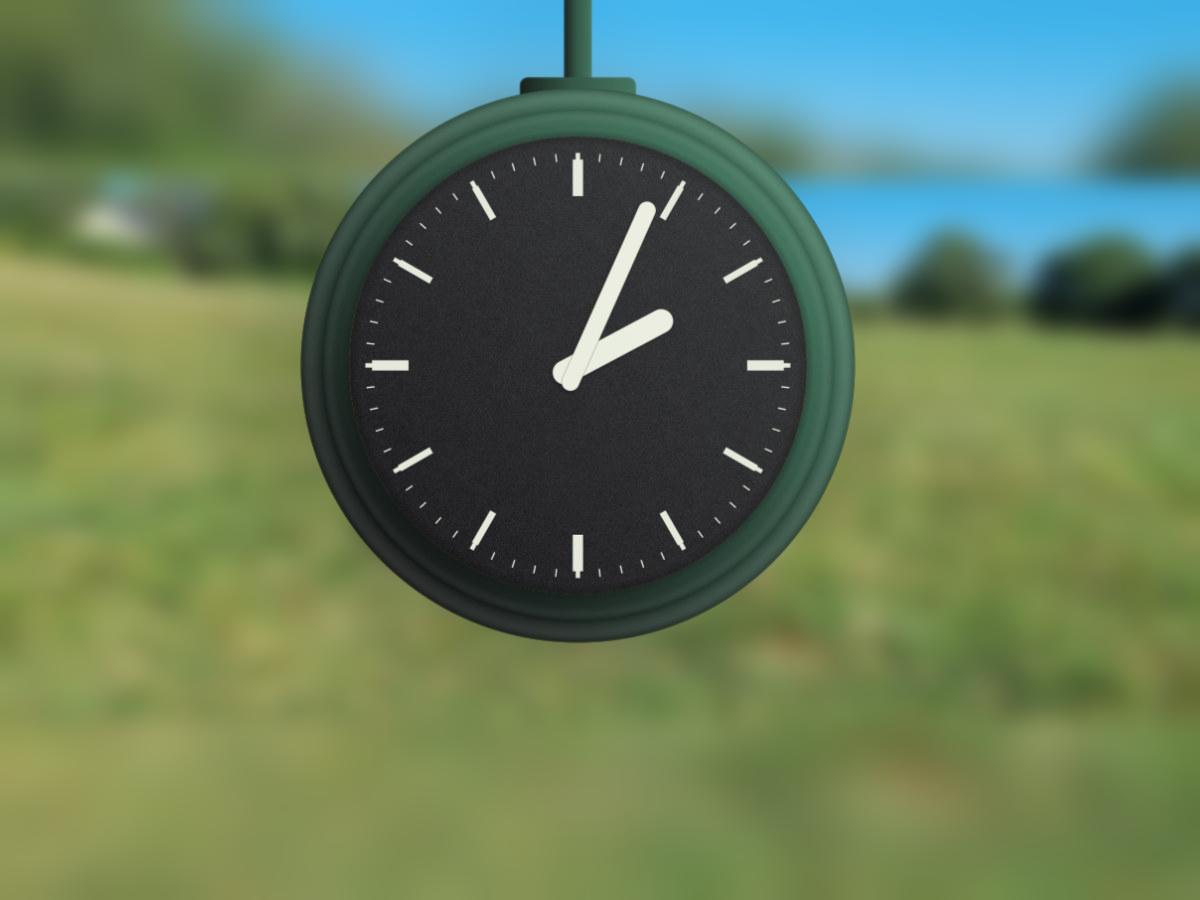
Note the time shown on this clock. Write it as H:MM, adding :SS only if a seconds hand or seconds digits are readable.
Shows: 2:04
